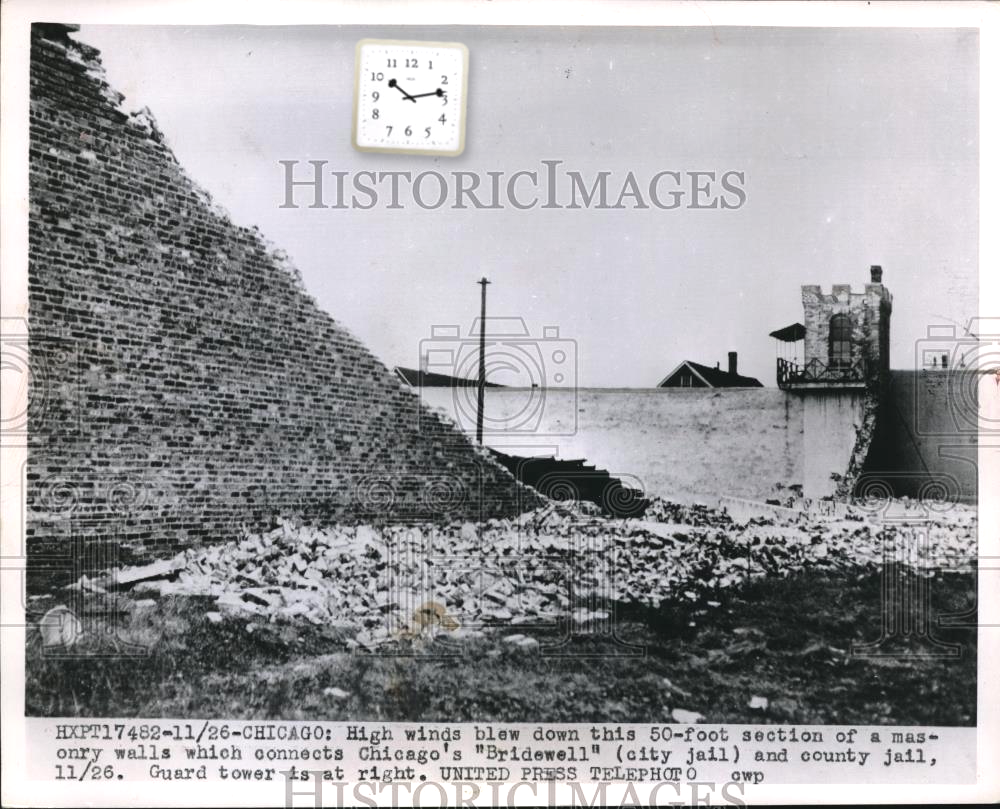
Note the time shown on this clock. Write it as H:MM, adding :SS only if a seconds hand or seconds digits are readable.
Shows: 10:13
